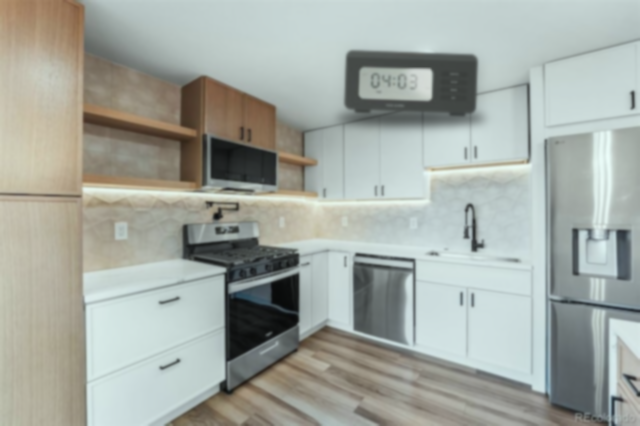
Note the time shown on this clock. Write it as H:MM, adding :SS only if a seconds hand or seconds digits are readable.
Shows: 4:03
